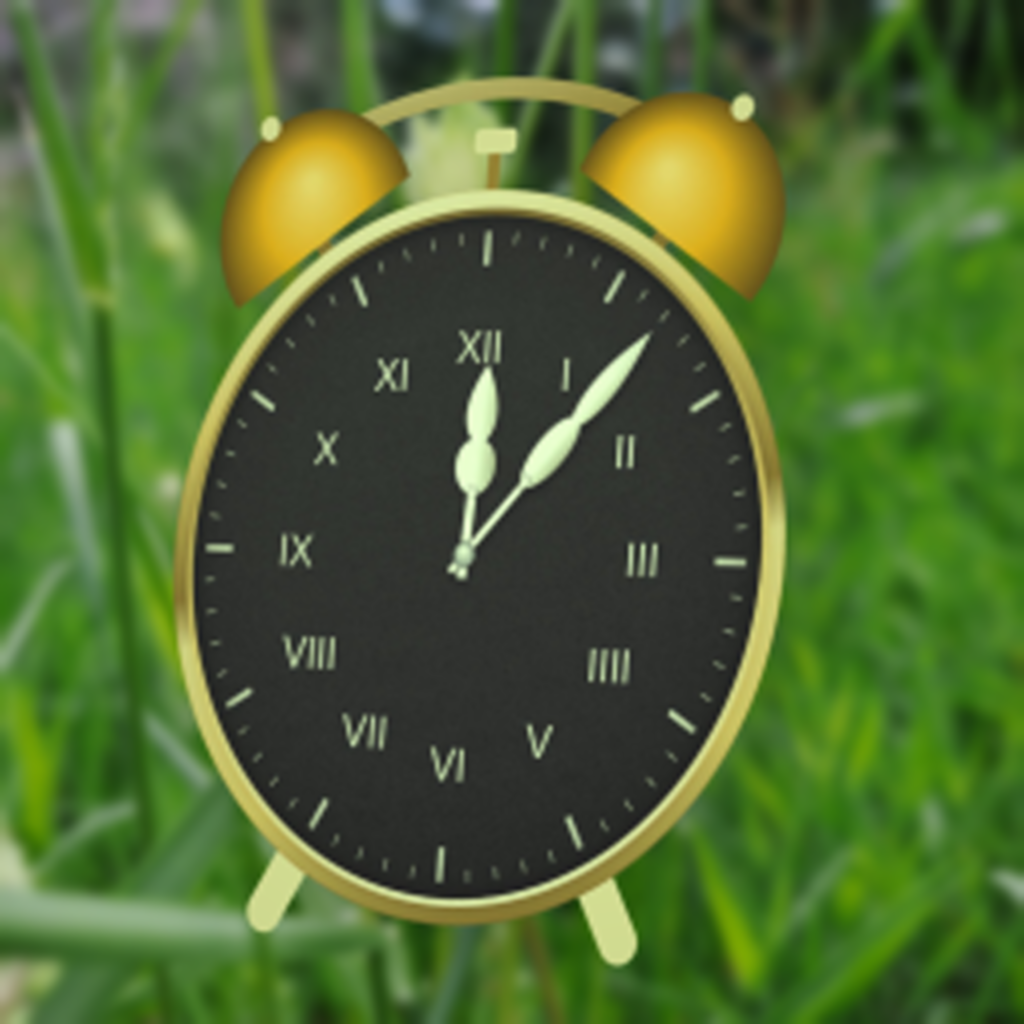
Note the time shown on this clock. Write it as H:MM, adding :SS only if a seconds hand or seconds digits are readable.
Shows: 12:07
